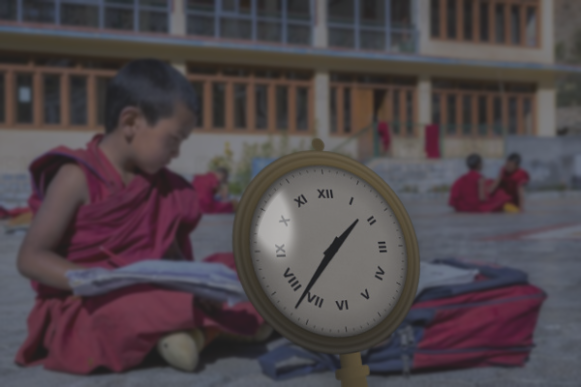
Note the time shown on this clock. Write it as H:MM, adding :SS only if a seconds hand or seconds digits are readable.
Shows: 1:37
